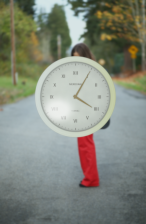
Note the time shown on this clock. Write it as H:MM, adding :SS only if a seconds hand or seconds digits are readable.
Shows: 4:05
